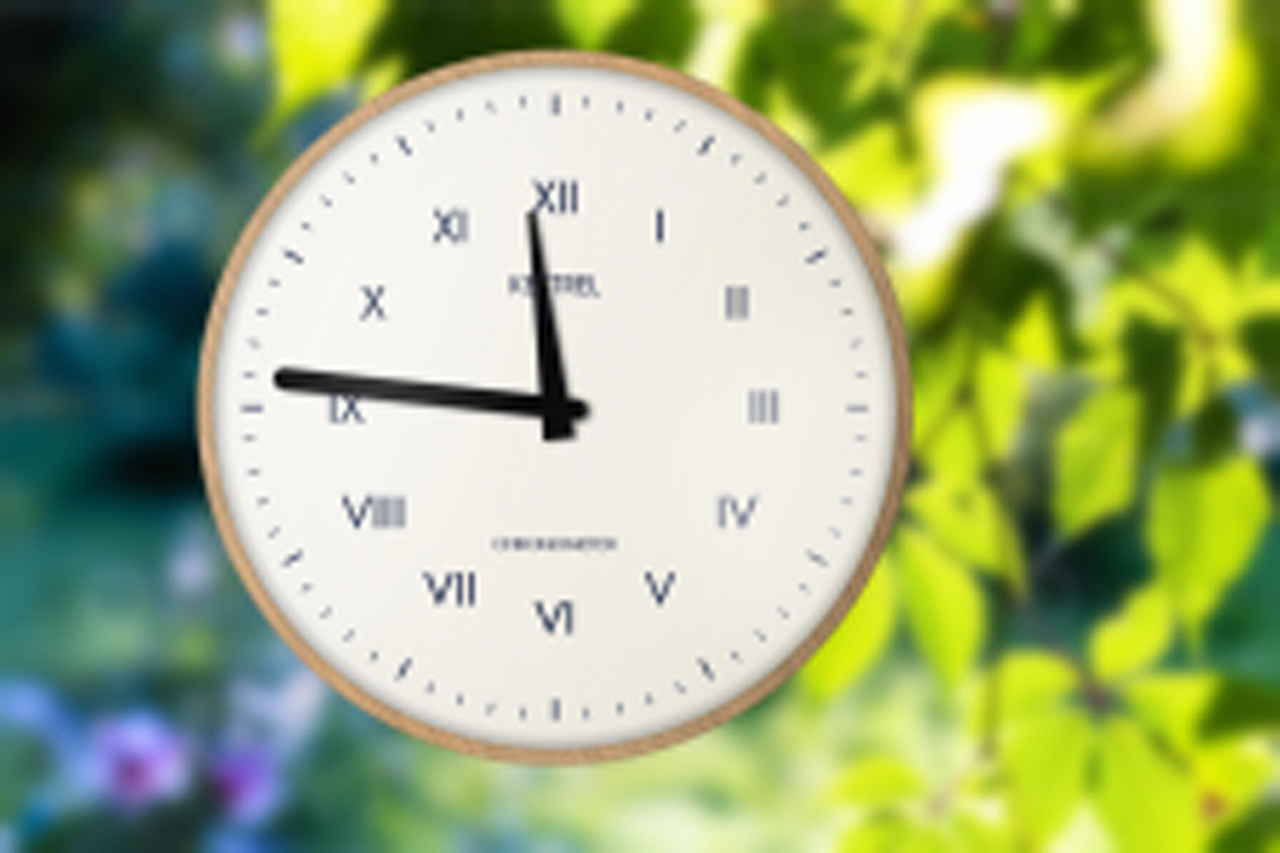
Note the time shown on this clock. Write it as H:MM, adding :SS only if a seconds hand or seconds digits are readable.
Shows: 11:46
